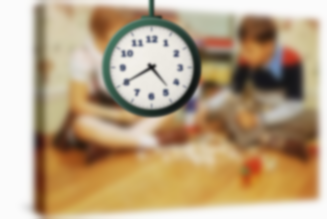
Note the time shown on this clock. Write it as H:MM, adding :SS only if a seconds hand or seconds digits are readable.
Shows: 4:40
